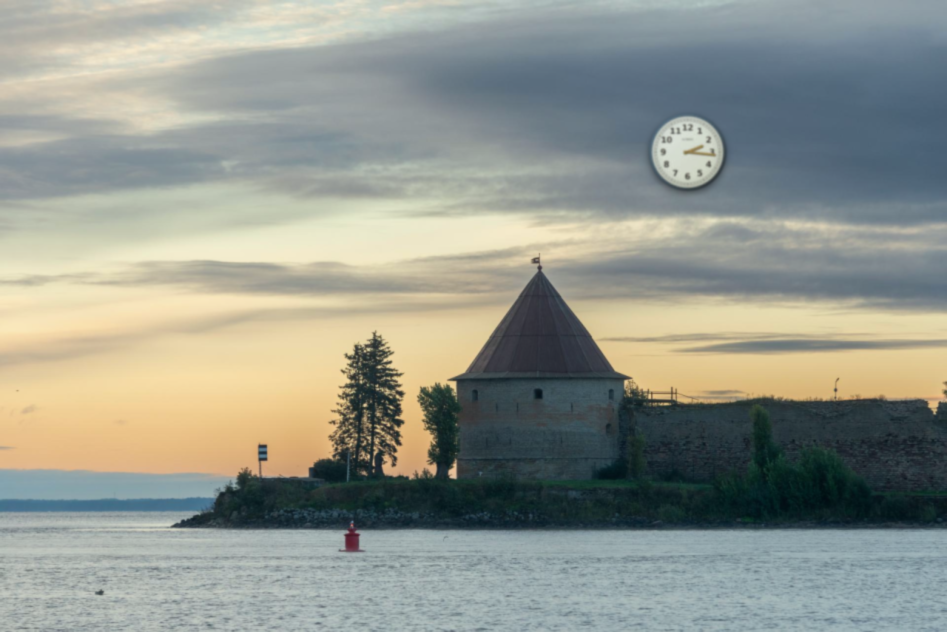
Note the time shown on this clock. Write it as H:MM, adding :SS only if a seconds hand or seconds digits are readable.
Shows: 2:16
